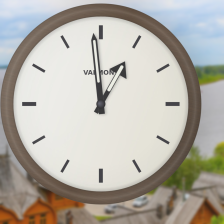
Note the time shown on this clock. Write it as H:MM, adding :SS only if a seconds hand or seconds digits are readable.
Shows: 12:59
